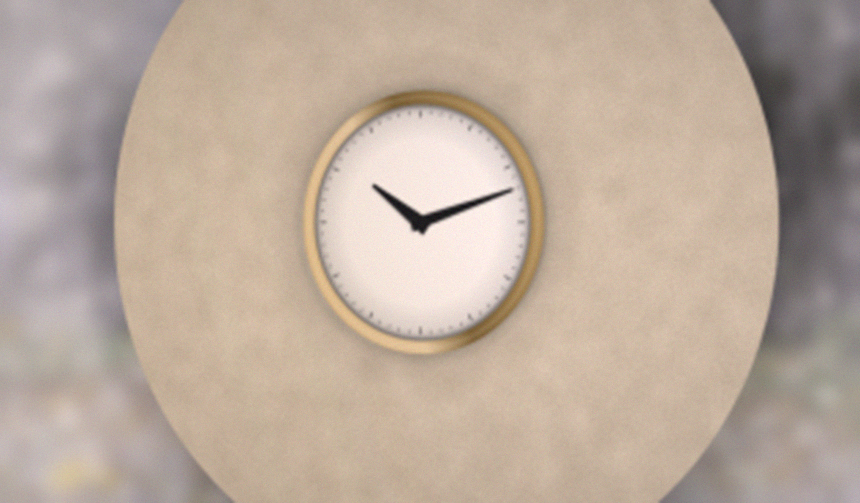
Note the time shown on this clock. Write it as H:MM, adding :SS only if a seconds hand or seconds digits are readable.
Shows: 10:12
